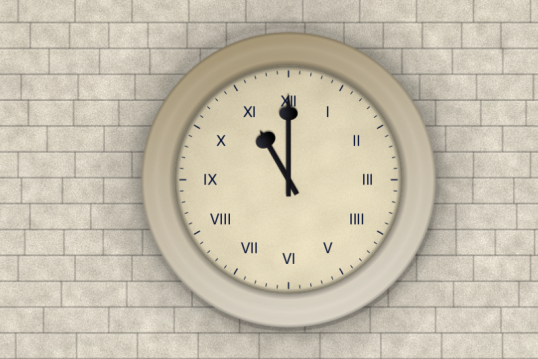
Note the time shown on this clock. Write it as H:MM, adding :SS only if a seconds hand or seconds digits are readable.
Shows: 11:00
